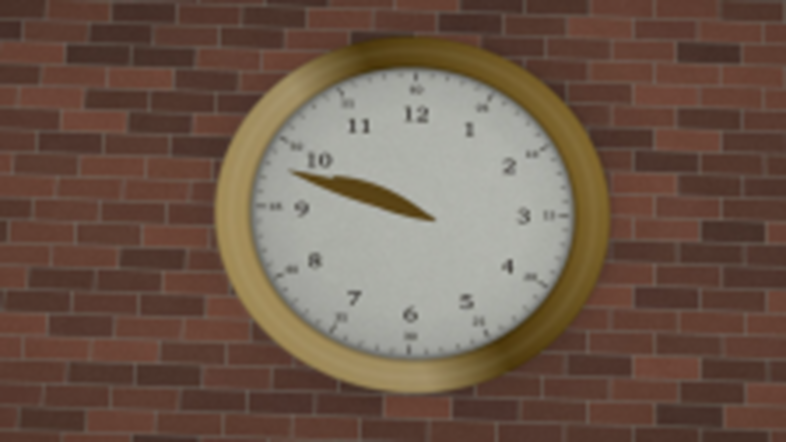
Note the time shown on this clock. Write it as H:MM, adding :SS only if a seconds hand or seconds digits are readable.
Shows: 9:48
